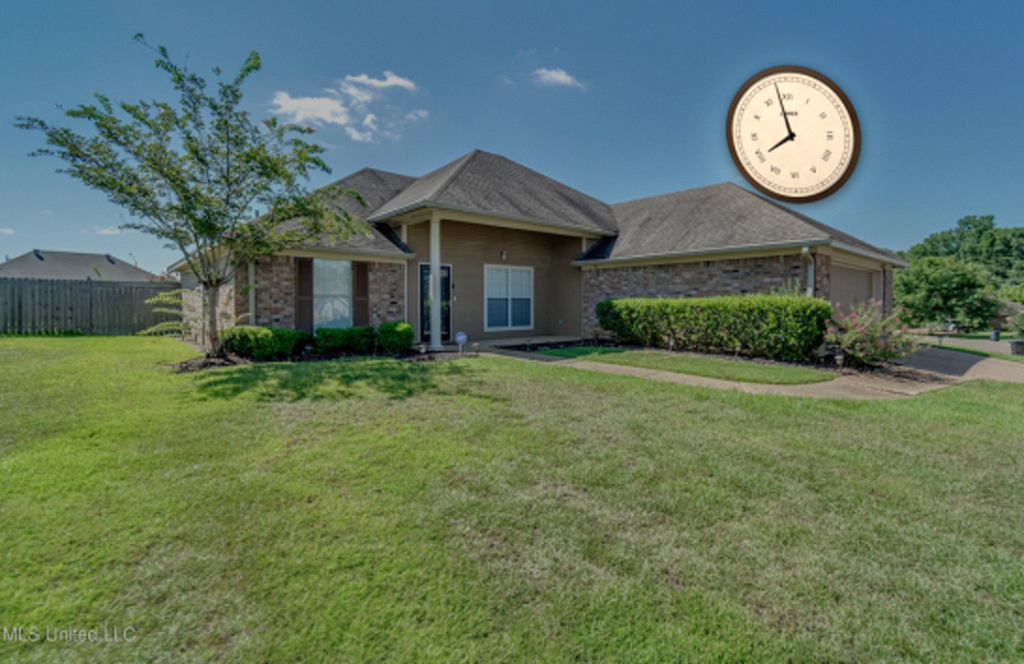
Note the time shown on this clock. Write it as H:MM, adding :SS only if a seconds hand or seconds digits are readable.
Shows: 7:58
